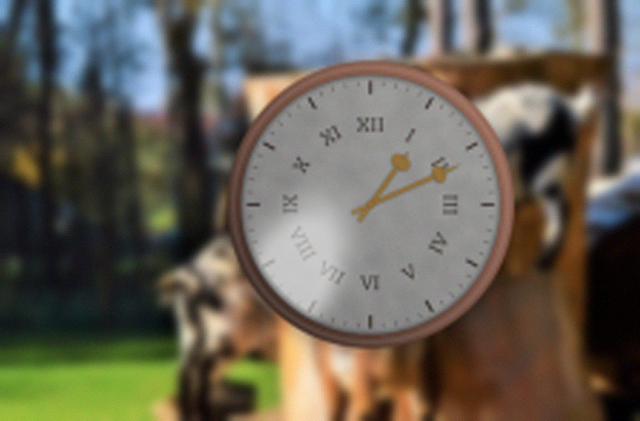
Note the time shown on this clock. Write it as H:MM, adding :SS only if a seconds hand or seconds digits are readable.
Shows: 1:11
